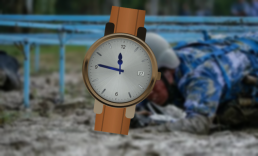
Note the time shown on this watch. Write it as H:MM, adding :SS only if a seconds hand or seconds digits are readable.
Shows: 11:46
